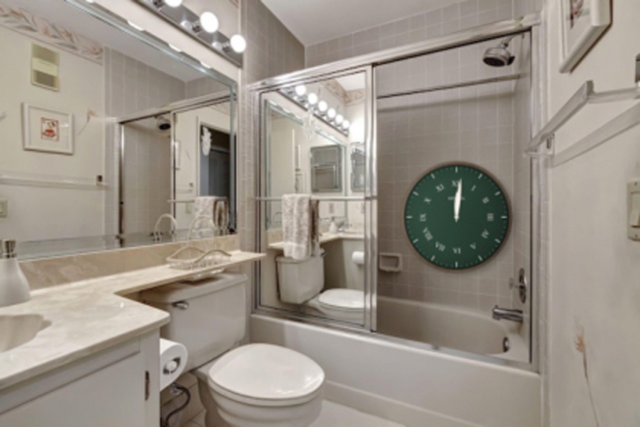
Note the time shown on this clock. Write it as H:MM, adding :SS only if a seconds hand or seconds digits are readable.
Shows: 12:01
